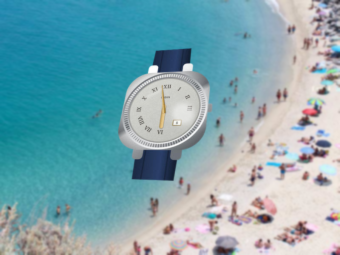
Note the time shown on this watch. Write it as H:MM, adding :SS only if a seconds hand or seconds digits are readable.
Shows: 5:58
